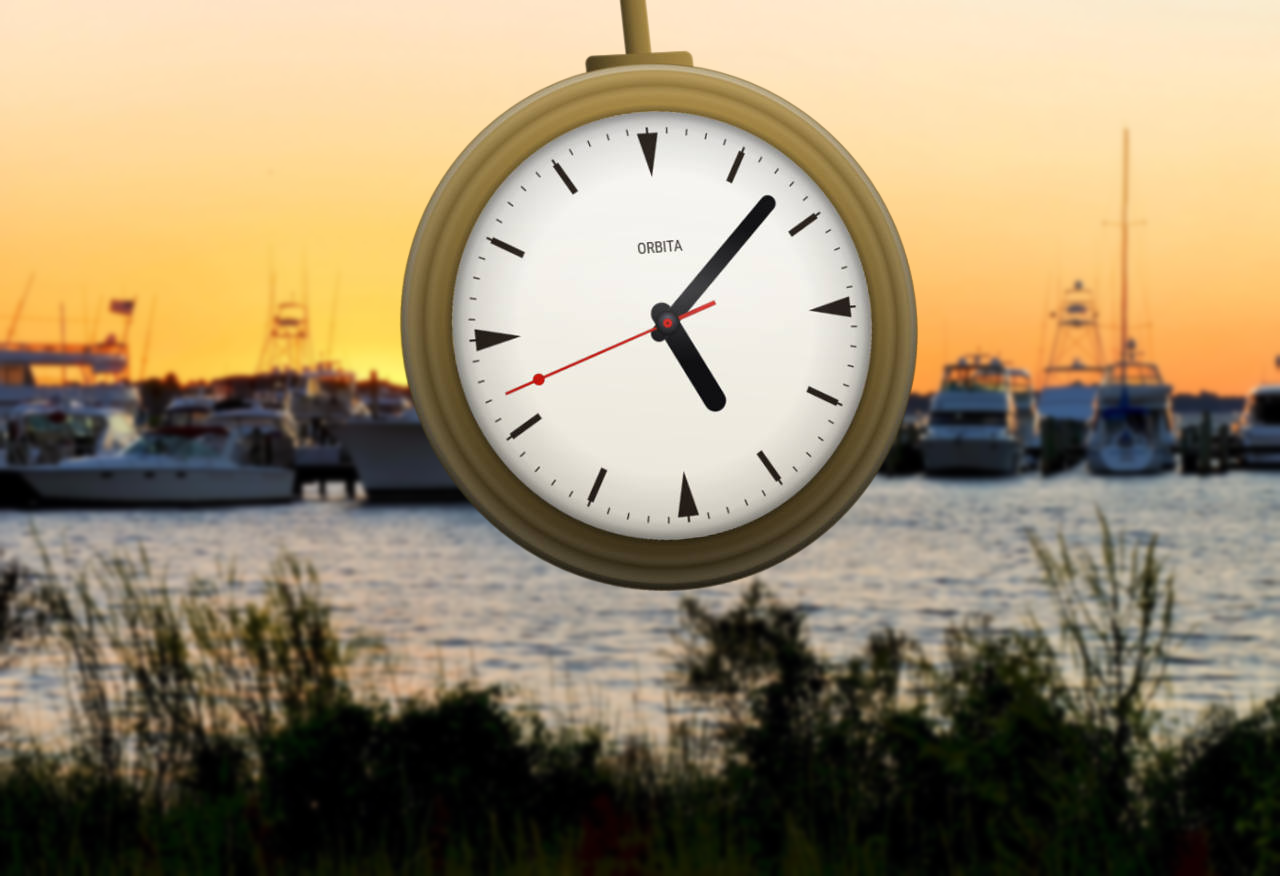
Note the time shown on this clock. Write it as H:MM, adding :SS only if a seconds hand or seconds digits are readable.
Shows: 5:07:42
